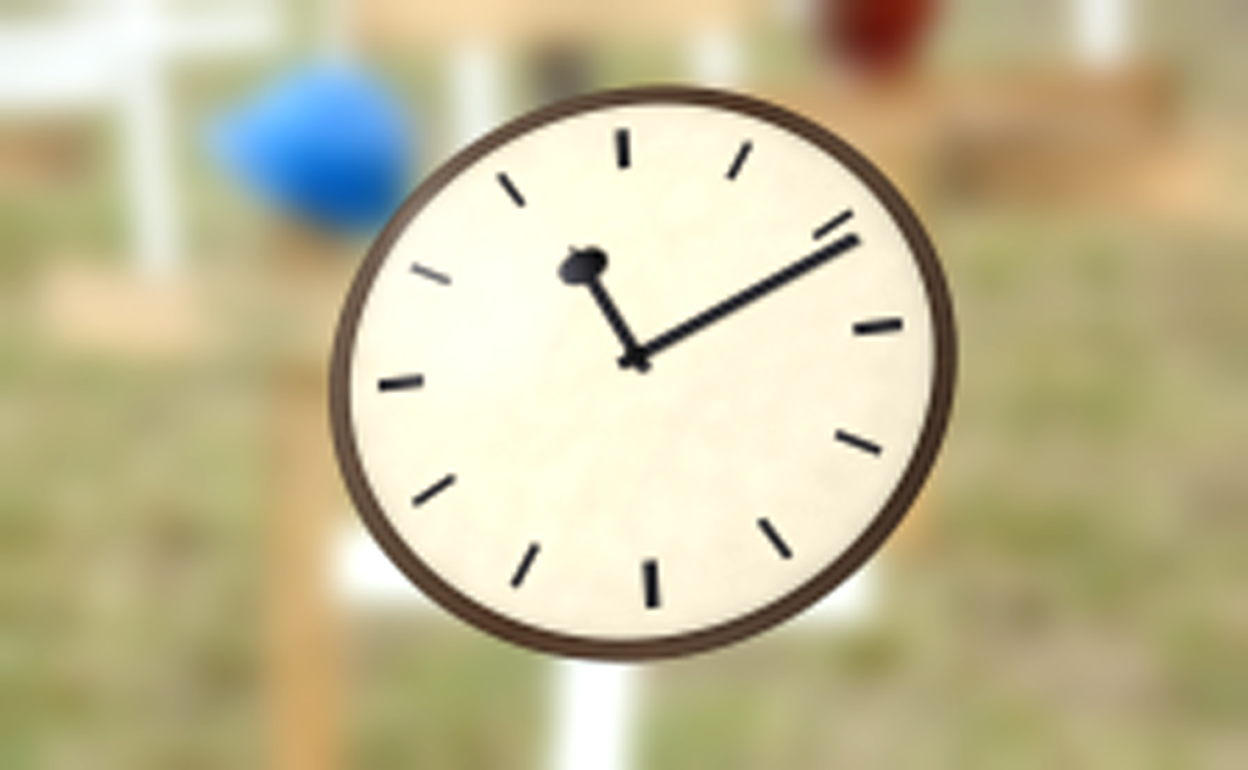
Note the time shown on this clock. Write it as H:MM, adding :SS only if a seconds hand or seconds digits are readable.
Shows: 11:11
